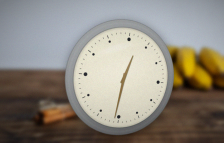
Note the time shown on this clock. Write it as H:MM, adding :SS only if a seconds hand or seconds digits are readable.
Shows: 12:31
